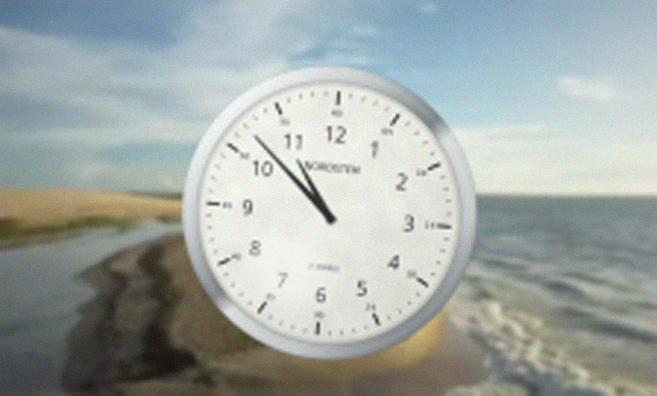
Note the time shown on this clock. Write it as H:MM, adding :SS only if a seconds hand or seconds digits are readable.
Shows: 10:52
